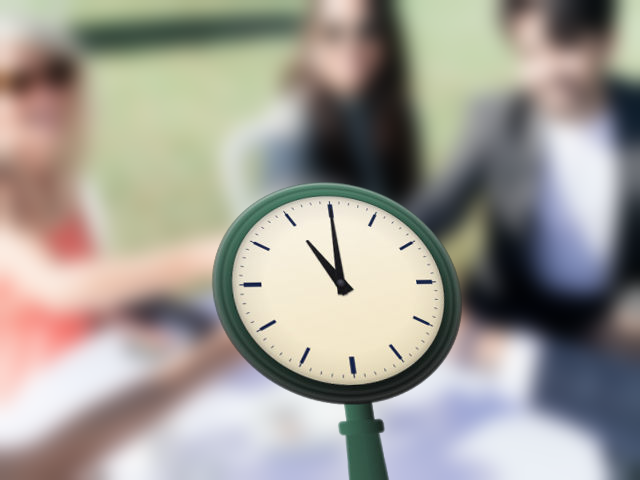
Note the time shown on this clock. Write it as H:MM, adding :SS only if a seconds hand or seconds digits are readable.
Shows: 11:00
